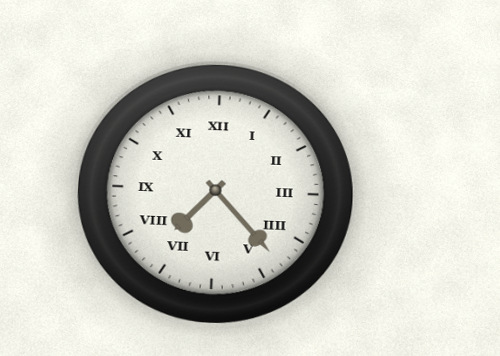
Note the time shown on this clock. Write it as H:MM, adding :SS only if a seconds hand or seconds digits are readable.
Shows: 7:23
